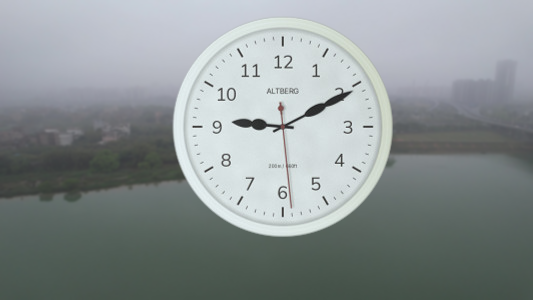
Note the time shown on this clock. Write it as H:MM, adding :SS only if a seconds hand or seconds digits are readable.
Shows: 9:10:29
